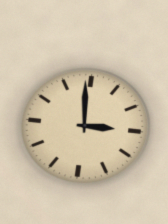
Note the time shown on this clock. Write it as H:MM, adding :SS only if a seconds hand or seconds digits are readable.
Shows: 2:59
